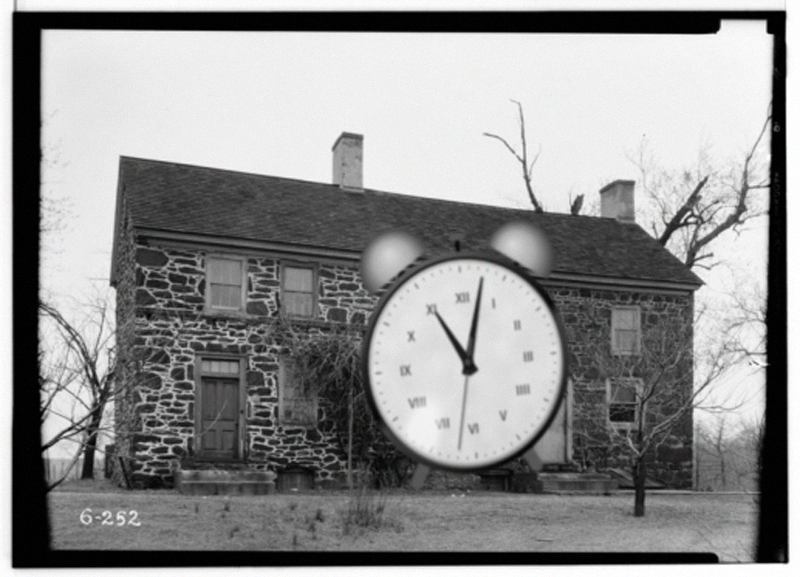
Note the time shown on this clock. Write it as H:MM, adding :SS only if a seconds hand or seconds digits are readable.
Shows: 11:02:32
